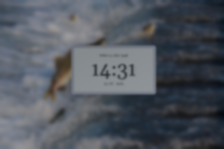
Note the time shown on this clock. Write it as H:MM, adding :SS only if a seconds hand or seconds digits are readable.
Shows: 14:31
